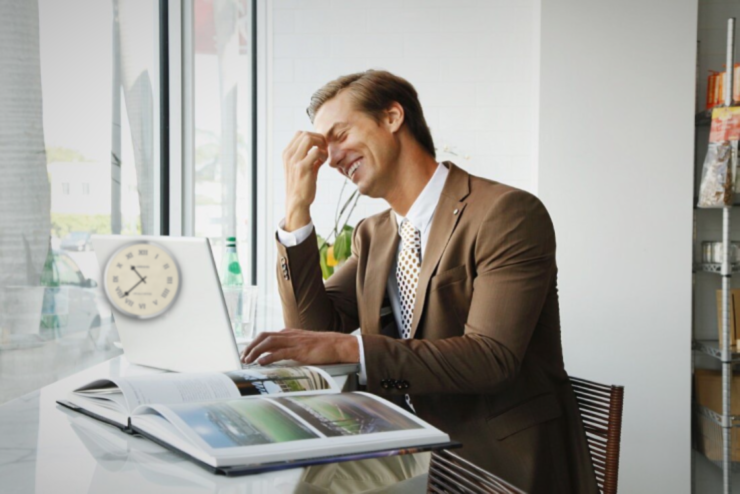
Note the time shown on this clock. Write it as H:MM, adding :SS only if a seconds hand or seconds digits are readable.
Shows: 10:38
